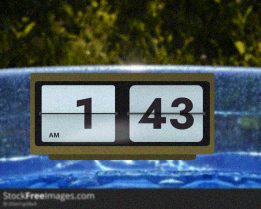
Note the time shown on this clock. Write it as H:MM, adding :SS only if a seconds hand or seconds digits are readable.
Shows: 1:43
